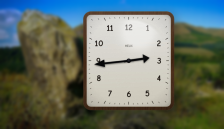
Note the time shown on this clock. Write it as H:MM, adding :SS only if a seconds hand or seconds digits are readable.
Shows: 2:44
